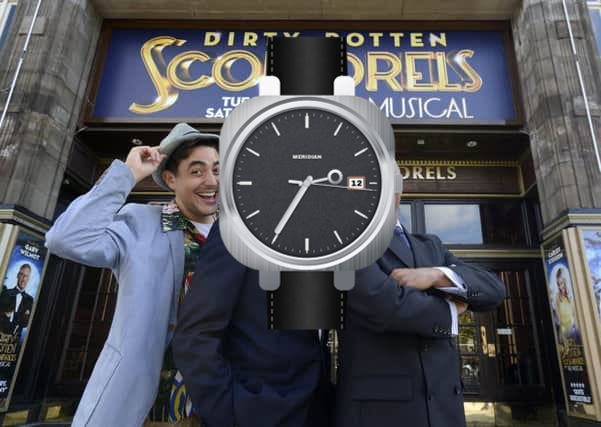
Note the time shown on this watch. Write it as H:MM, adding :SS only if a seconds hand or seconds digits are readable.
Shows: 2:35:16
